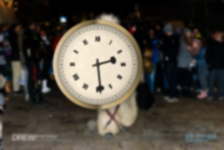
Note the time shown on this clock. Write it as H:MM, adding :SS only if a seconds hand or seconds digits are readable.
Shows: 2:29
